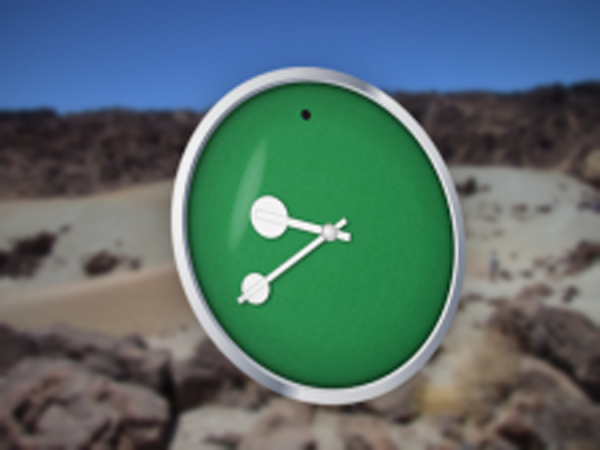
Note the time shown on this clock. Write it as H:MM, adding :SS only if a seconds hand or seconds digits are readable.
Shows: 9:41
